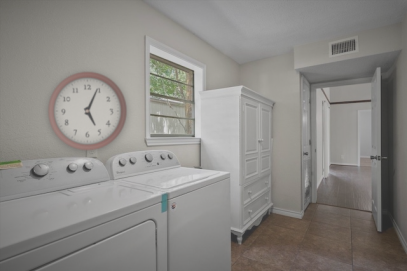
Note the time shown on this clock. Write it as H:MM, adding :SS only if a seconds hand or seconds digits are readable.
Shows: 5:04
